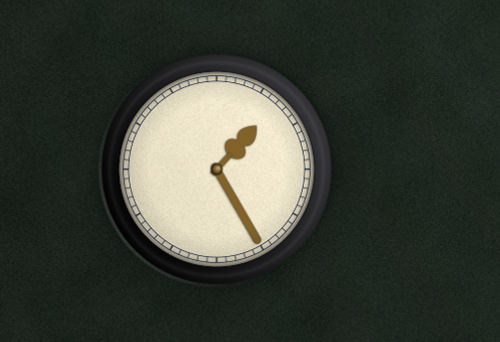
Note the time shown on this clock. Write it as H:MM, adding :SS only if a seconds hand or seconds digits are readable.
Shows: 1:25
